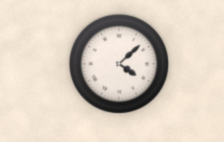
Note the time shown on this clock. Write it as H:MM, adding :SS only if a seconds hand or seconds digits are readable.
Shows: 4:08
